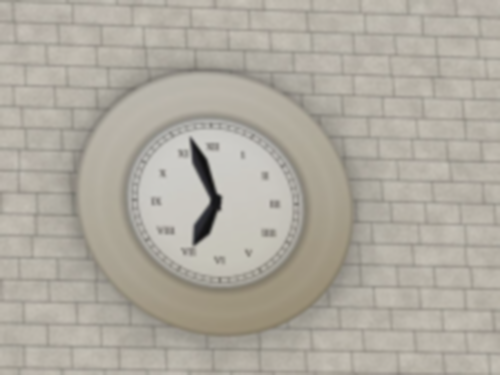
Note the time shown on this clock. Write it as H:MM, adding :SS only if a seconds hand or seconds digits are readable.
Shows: 6:57
